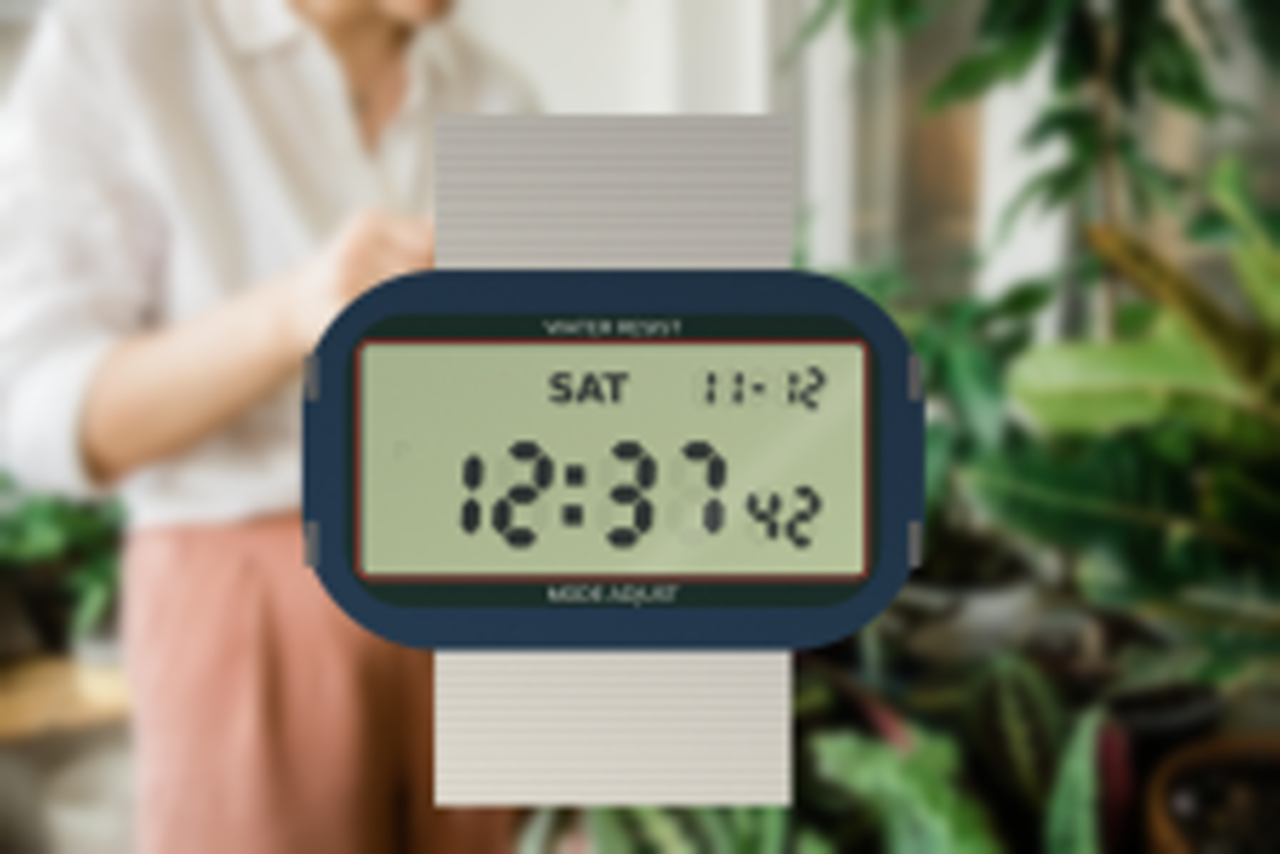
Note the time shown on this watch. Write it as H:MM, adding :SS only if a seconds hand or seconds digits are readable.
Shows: 12:37:42
